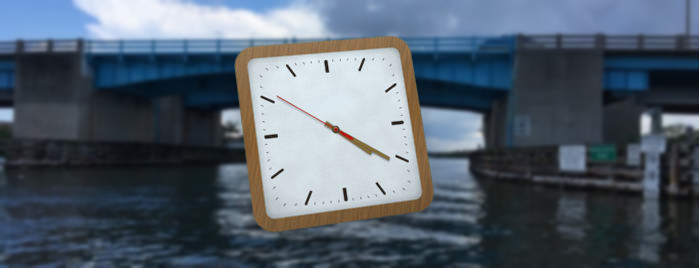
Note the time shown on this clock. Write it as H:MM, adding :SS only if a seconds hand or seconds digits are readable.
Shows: 4:20:51
